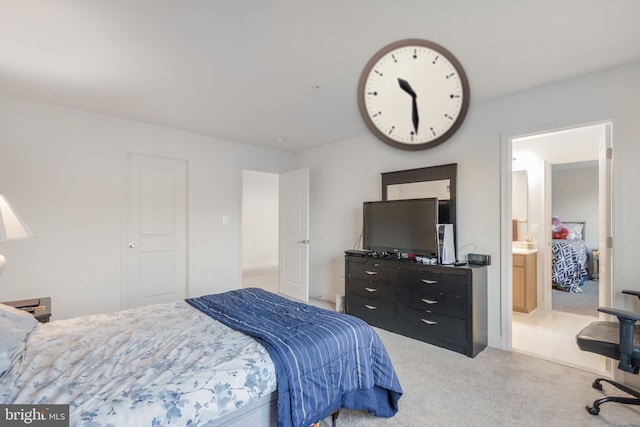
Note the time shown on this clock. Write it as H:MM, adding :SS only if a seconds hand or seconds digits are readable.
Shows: 10:29
